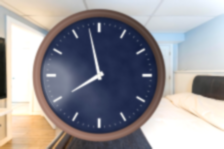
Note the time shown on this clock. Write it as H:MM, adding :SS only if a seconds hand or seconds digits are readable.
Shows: 7:58
